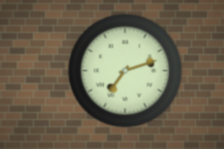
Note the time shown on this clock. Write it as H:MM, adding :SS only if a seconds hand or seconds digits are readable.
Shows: 7:12
